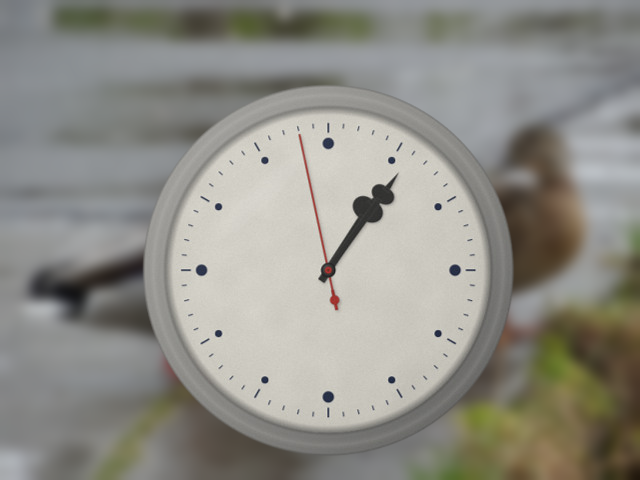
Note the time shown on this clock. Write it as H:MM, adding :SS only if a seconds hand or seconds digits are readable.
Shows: 1:05:58
